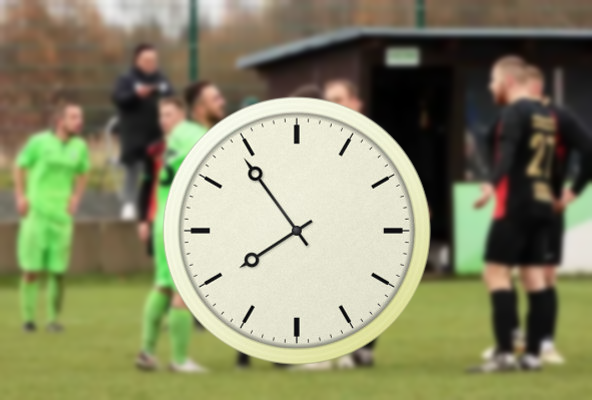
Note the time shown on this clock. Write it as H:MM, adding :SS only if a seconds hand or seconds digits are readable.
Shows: 7:54
